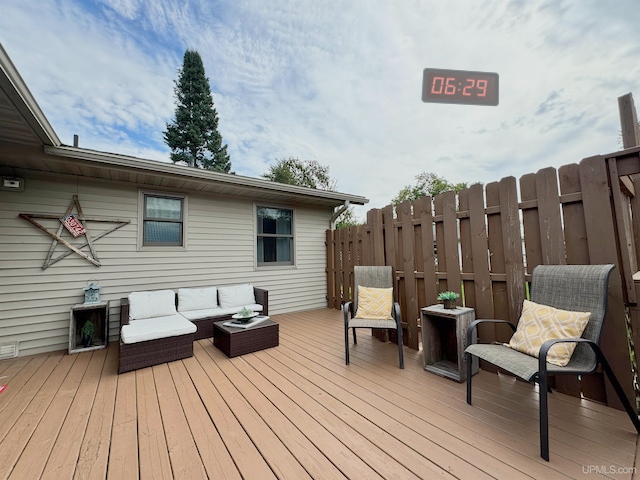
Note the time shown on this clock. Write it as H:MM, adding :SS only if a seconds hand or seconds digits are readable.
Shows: 6:29
